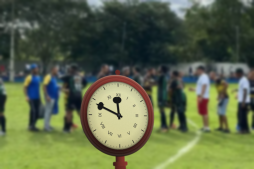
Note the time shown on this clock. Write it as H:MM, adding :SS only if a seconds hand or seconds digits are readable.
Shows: 11:49
